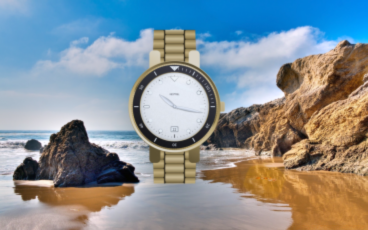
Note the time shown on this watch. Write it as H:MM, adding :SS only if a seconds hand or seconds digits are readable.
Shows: 10:17
